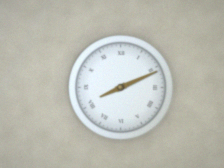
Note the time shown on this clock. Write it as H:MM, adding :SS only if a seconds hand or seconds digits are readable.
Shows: 8:11
